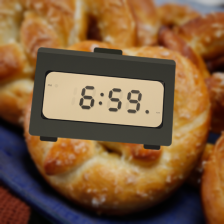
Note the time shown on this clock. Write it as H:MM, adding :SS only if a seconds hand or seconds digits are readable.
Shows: 6:59
